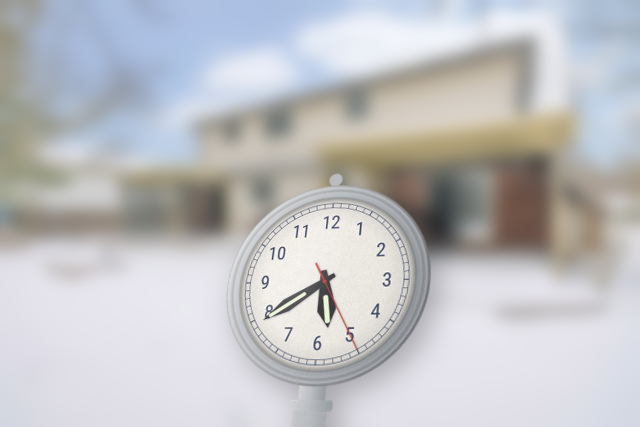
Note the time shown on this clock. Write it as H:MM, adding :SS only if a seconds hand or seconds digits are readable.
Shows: 5:39:25
